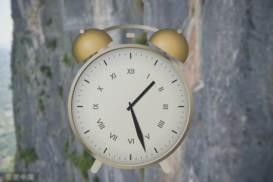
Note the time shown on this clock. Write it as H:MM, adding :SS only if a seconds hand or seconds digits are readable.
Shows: 1:27
